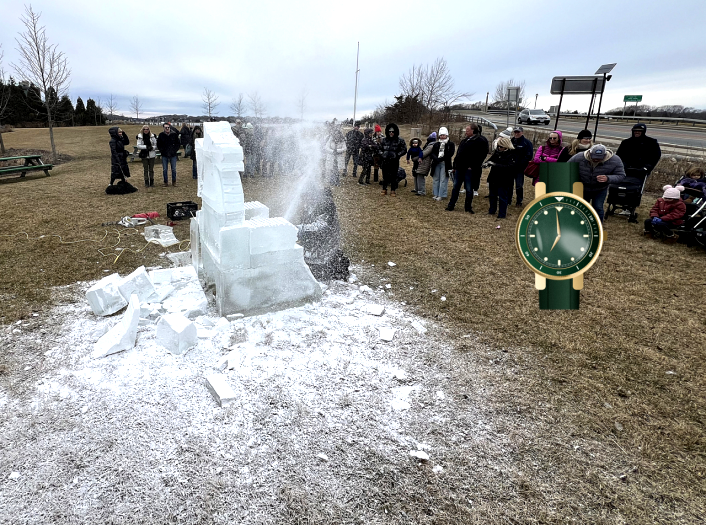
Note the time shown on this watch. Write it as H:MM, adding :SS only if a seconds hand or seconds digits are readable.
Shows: 6:59
